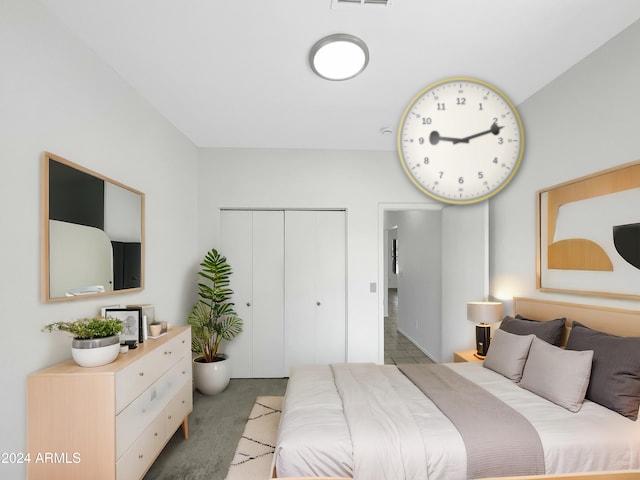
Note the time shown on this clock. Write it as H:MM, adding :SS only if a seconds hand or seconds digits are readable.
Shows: 9:12
